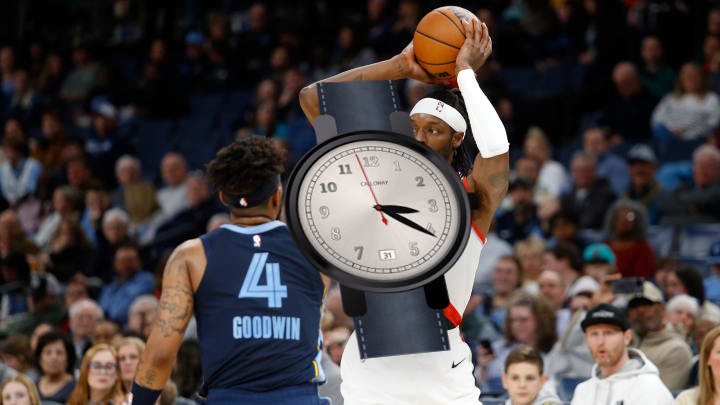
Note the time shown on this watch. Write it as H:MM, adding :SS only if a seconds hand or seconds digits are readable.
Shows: 3:20:58
